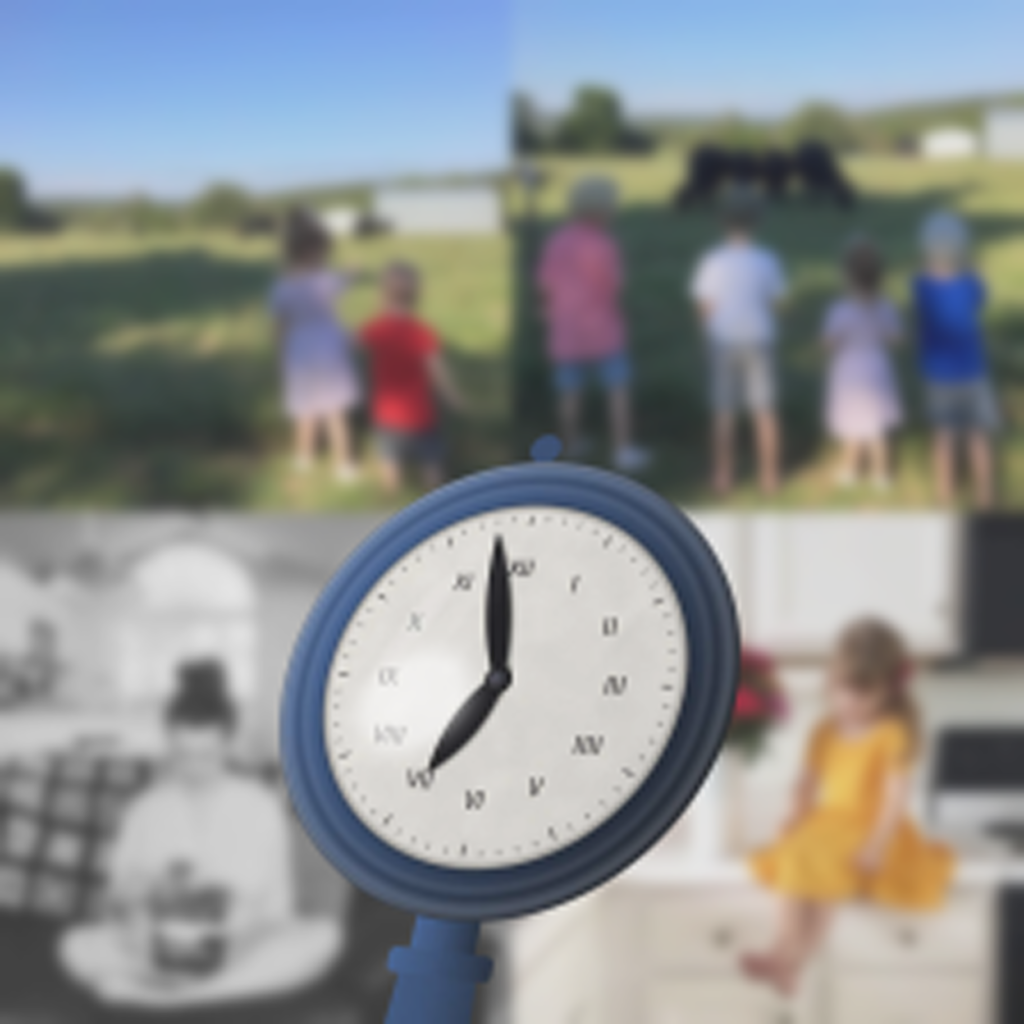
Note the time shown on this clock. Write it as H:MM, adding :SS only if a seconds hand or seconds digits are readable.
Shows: 6:58
